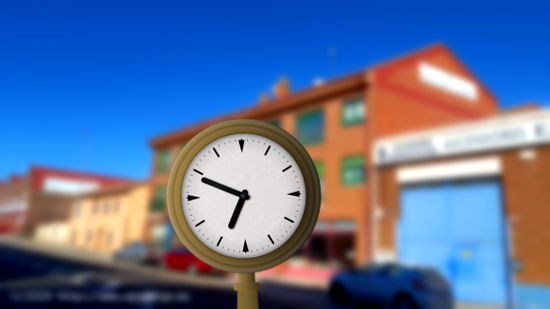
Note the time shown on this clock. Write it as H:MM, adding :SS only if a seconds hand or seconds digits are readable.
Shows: 6:49
